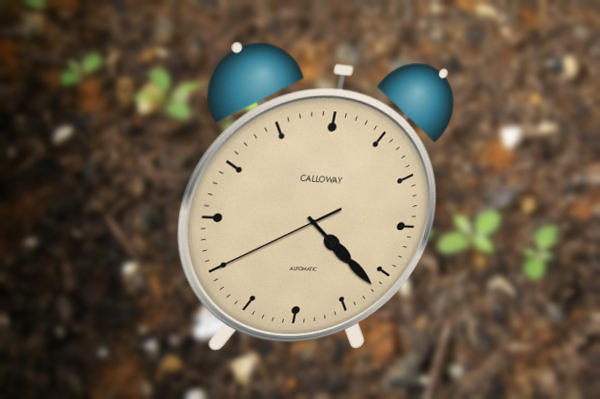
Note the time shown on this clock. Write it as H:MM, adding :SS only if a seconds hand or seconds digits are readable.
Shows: 4:21:40
